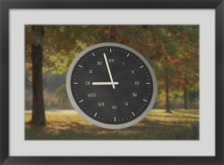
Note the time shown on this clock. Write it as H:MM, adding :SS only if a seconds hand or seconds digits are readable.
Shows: 8:58
